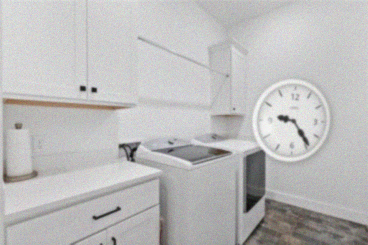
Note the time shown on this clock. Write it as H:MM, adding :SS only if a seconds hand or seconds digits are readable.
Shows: 9:24
